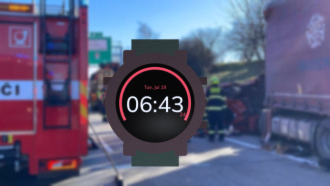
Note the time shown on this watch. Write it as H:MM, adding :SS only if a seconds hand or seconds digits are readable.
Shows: 6:43
